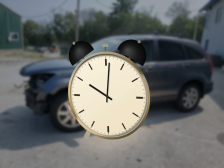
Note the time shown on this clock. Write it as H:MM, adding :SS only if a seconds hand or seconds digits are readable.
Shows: 10:01
